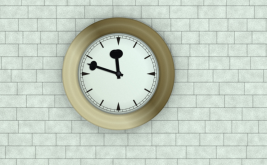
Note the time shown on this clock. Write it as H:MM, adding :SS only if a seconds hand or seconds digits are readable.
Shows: 11:48
